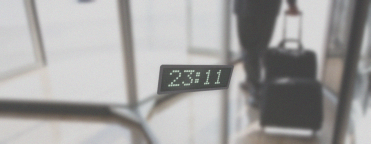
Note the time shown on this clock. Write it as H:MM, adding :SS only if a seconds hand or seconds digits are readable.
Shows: 23:11
